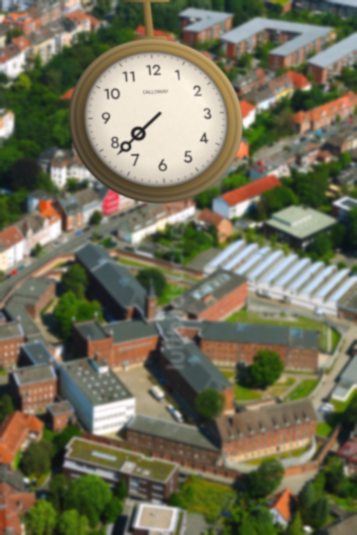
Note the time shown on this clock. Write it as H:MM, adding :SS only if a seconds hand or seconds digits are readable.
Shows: 7:38
